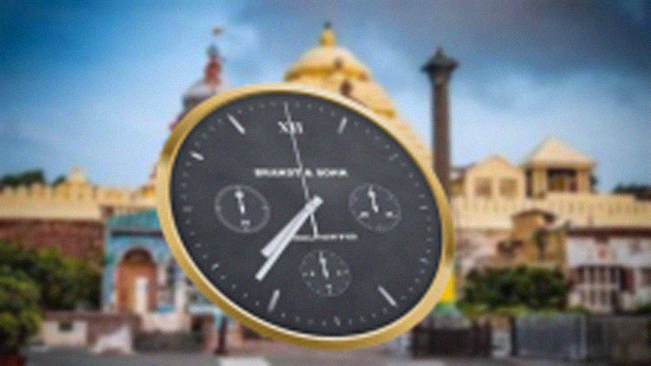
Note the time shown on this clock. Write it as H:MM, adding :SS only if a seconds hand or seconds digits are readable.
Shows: 7:37
